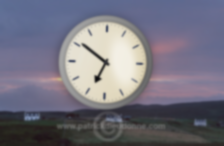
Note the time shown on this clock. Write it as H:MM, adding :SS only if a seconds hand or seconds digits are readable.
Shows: 6:51
